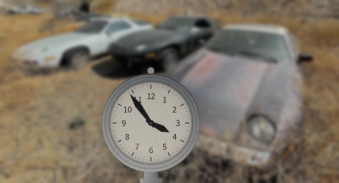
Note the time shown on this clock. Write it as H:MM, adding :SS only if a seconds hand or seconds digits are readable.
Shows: 3:54
